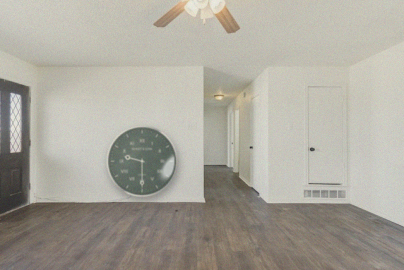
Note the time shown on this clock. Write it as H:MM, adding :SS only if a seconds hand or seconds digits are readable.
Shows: 9:30
